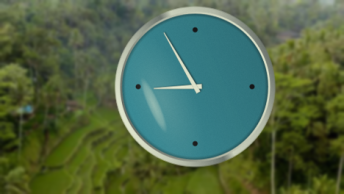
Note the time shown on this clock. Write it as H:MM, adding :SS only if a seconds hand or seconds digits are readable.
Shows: 8:55
